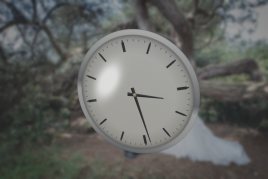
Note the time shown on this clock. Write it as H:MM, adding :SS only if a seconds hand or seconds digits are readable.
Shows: 3:29
